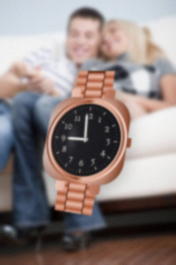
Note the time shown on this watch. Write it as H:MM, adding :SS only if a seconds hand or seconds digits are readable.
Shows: 8:59
